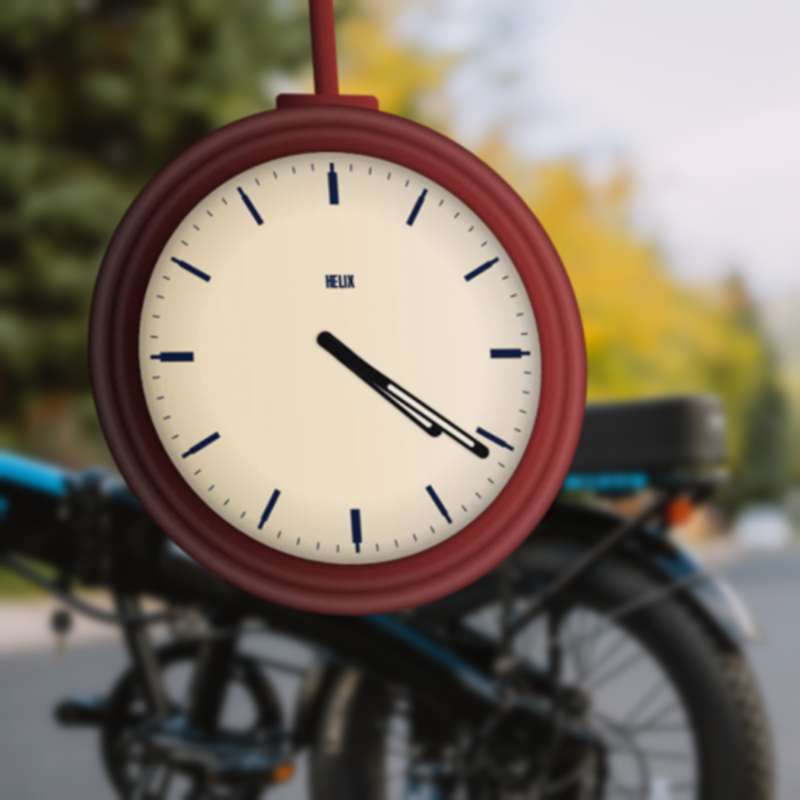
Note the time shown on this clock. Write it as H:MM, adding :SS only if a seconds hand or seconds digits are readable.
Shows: 4:21
